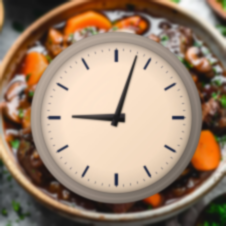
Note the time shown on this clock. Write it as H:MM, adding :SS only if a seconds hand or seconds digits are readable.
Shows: 9:03
